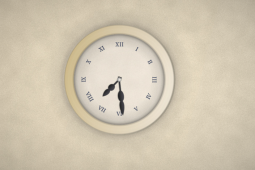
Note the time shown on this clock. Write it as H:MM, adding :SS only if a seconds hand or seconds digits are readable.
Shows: 7:29
